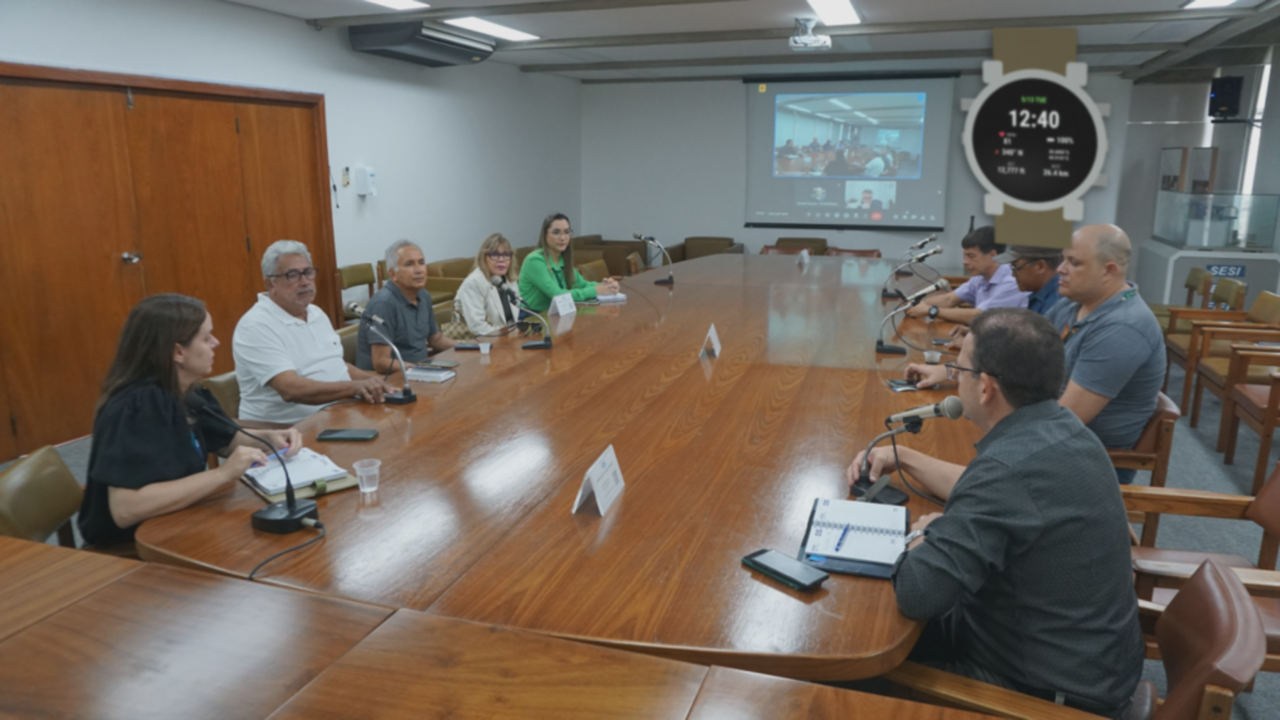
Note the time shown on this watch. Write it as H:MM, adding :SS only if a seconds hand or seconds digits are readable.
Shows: 12:40
